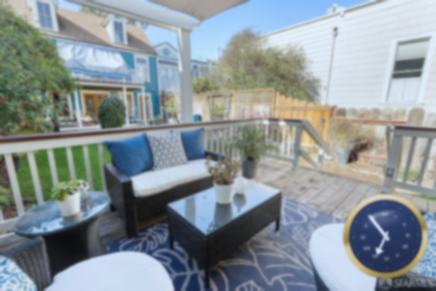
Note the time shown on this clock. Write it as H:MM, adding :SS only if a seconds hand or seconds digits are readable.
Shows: 6:54
